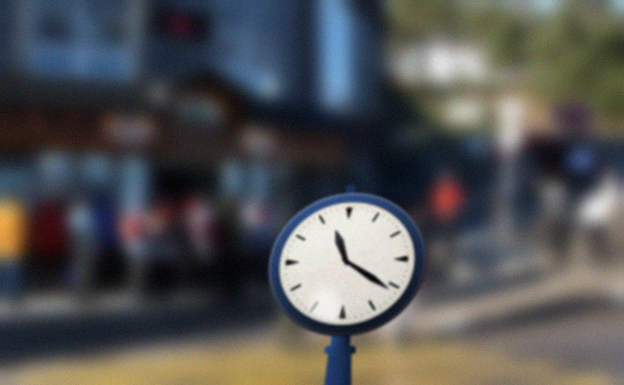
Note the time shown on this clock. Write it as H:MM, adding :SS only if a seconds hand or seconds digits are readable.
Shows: 11:21
